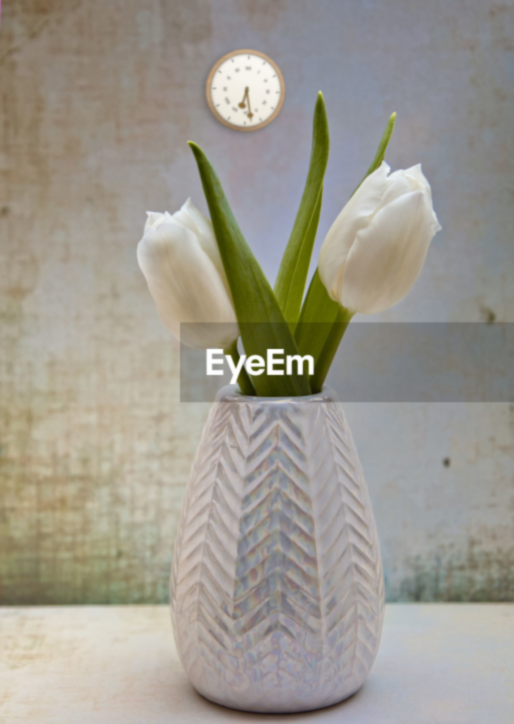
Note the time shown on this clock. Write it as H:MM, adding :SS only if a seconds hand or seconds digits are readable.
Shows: 6:28
